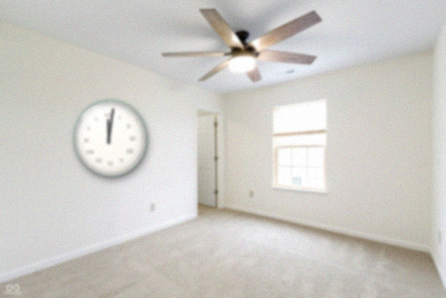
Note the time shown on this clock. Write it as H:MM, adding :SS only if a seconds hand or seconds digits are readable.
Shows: 12:02
